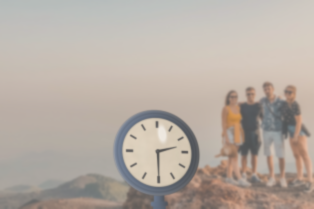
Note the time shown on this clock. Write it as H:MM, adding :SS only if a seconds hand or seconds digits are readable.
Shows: 2:30
